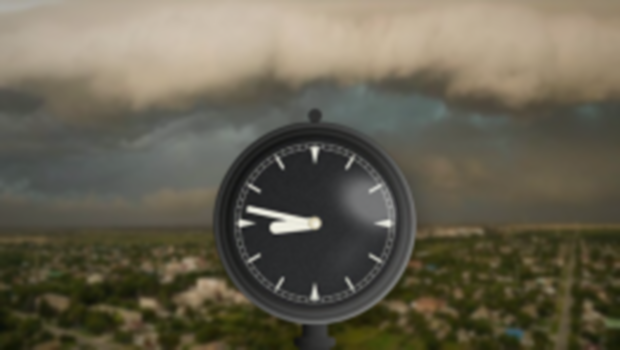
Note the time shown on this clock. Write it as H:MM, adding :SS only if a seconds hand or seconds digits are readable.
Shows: 8:47
